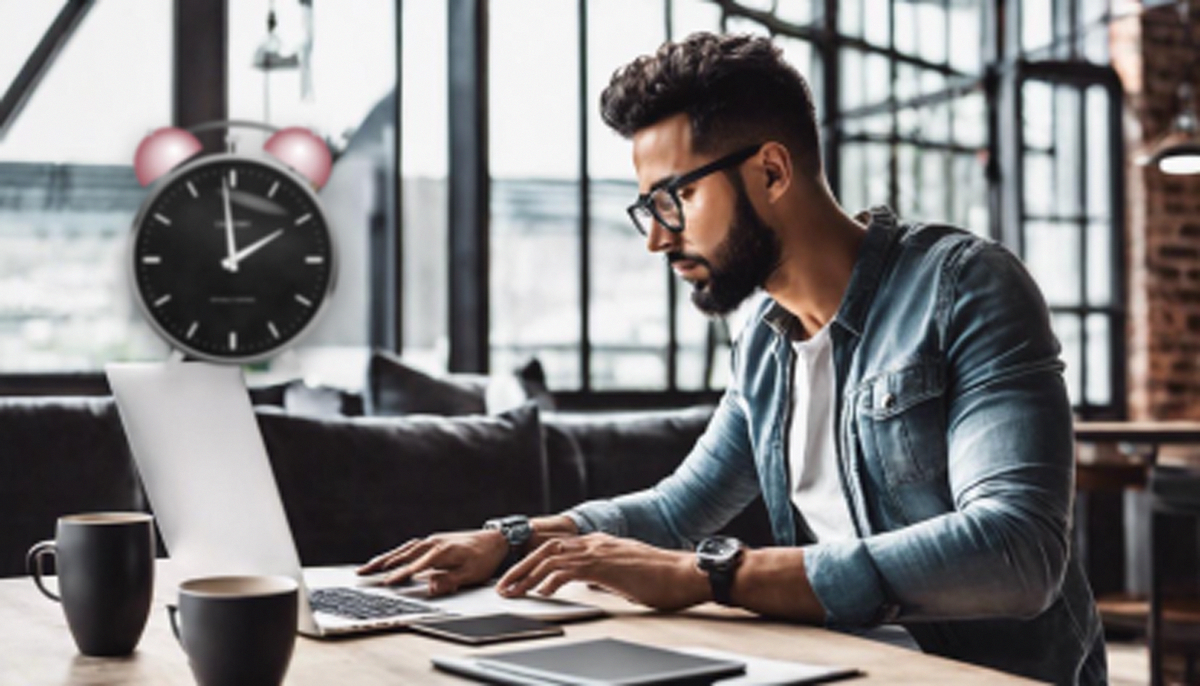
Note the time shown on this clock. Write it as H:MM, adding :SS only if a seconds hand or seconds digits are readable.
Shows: 1:59
